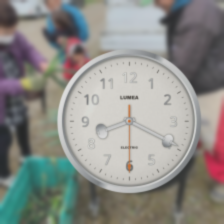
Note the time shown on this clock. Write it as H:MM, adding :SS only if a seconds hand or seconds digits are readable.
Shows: 8:19:30
